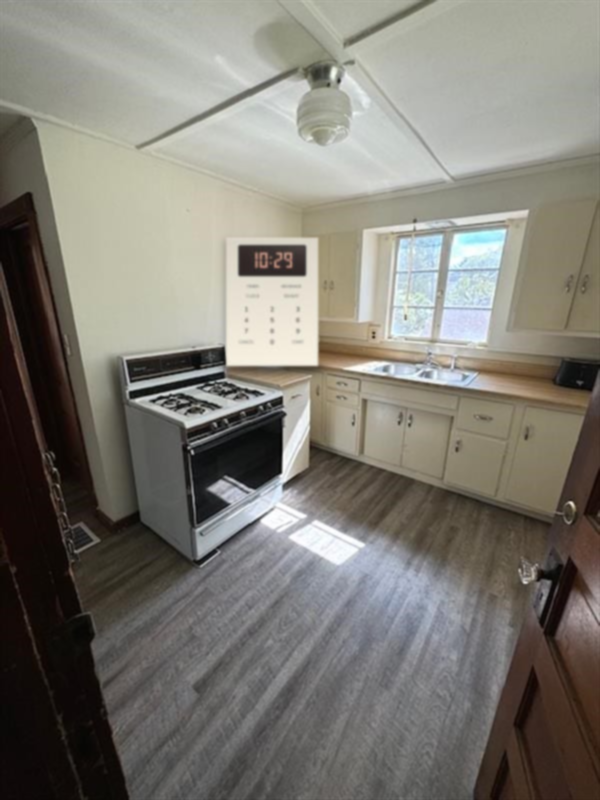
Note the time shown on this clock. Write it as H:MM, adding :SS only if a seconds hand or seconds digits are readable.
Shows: 10:29
